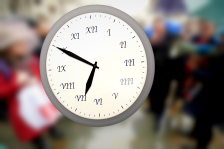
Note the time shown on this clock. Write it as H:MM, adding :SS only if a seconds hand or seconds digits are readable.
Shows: 6:50
